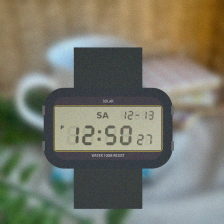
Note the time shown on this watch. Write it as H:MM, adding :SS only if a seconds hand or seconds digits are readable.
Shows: 12:50:27
